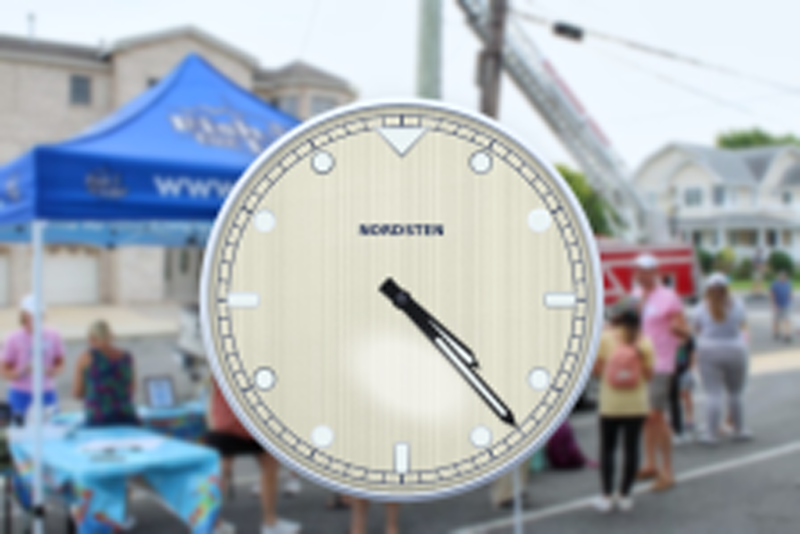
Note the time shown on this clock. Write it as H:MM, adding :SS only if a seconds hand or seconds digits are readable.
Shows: 4:23
